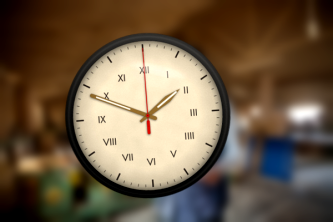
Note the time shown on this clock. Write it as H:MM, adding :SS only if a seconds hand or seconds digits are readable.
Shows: 1:49:00
